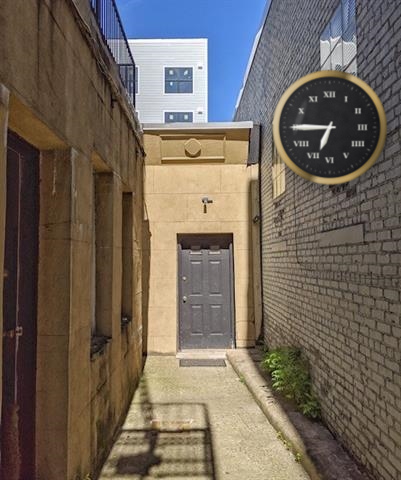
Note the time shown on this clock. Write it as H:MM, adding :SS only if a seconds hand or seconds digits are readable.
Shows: 6:45
